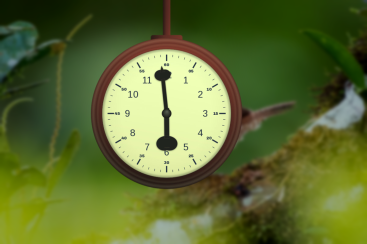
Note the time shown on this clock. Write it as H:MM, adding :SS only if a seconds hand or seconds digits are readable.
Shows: 5:59
